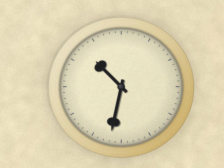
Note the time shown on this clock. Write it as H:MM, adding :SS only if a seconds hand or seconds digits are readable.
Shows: 10:32
